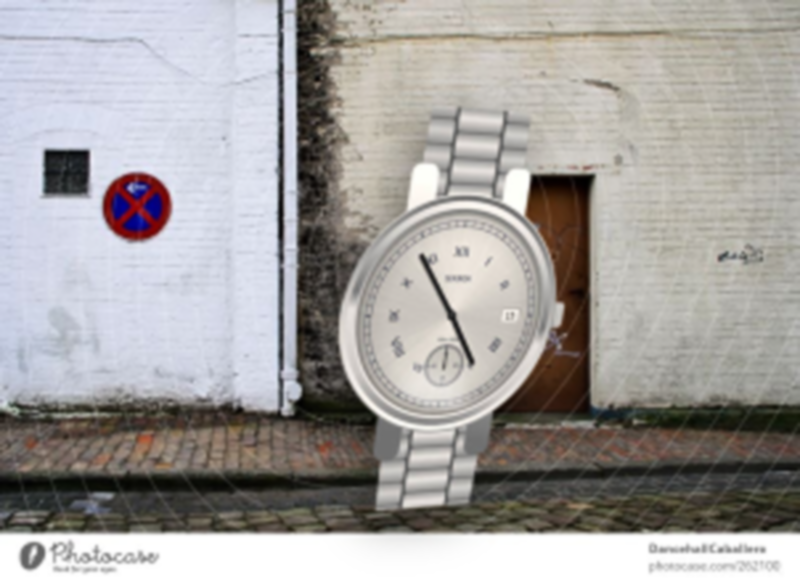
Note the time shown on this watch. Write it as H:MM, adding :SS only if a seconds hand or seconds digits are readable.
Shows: 4:54
